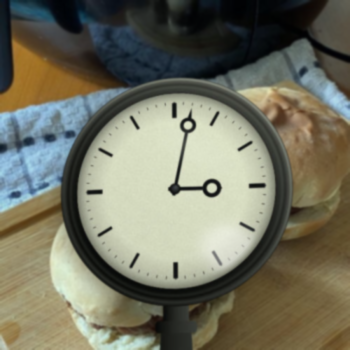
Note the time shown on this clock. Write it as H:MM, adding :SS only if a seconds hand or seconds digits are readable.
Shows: 3:02
